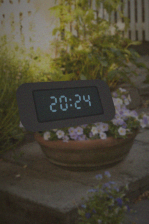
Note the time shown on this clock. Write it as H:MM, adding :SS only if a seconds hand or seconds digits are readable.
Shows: 20:24
